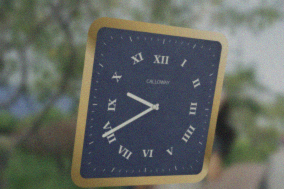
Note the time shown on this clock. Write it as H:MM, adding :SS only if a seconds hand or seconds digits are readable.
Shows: 9:40
